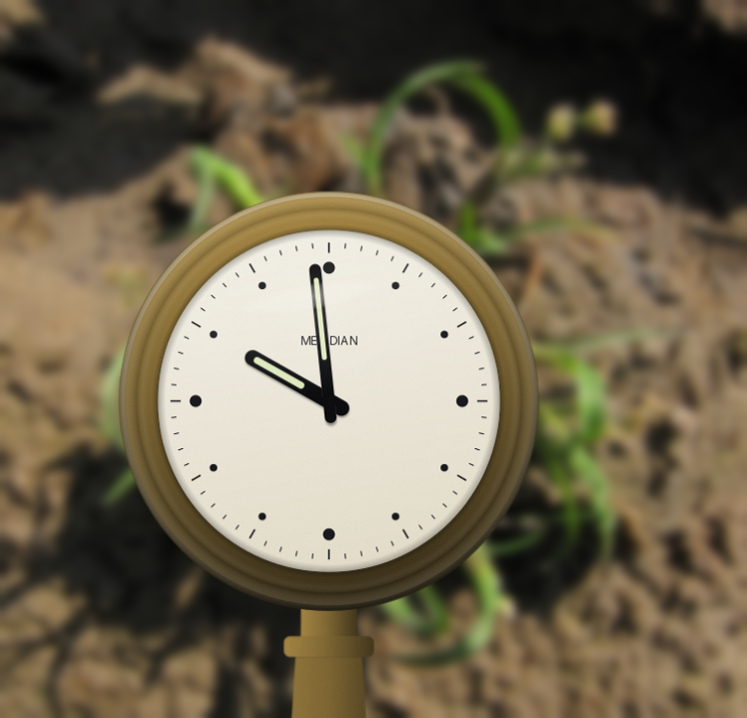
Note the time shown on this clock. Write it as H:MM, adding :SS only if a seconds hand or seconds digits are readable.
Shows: 9:59
